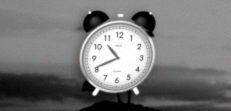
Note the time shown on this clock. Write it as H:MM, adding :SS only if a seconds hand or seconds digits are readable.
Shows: 10:41
